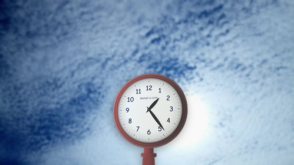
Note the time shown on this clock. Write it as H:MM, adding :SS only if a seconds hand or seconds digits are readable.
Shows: 1:24
